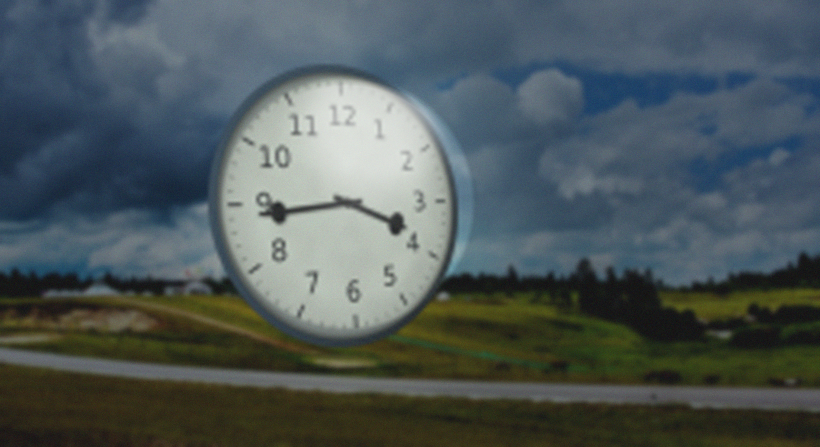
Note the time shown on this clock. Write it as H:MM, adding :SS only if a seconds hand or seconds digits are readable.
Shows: 3:44
